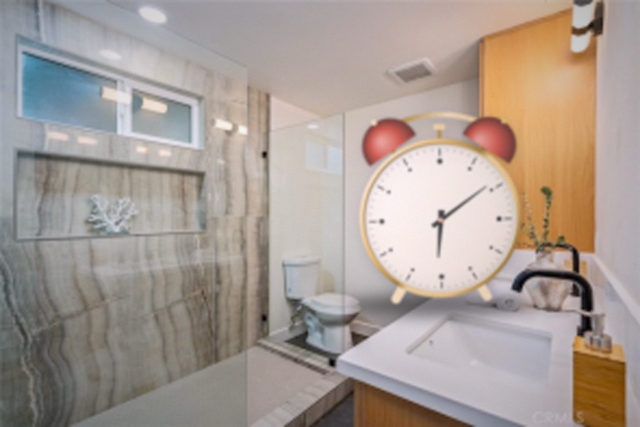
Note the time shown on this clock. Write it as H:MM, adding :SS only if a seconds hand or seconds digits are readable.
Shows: 6:09
